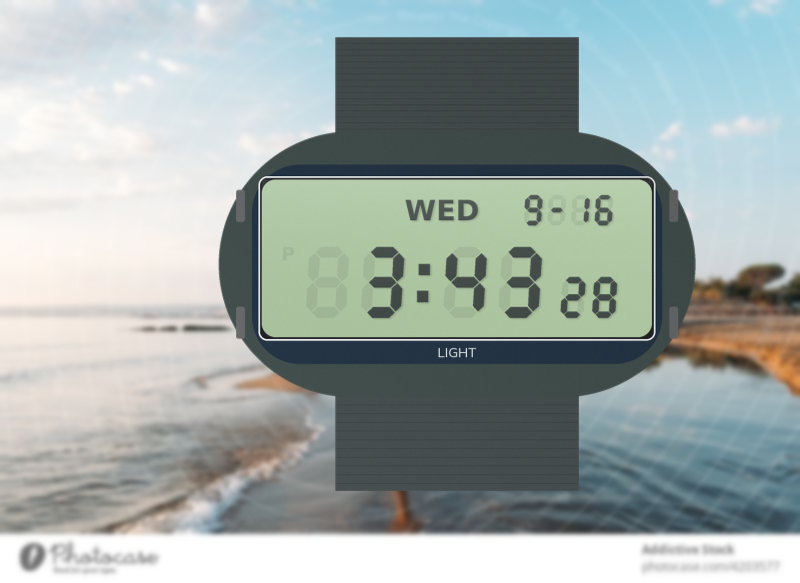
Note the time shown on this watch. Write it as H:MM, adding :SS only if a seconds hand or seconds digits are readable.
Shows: 3:43:28
